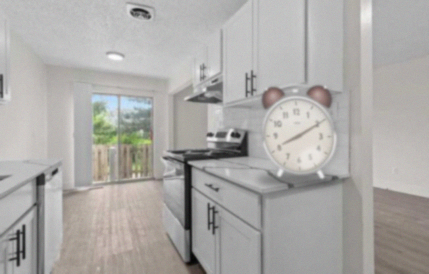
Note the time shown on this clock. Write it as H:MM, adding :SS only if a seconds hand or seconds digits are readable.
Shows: 8:10
